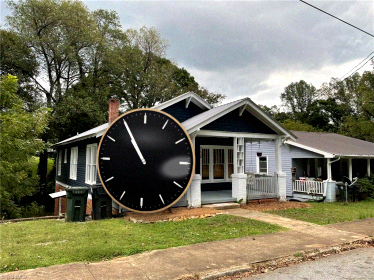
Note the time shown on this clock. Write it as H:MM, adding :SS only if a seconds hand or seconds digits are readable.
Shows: 10:55
